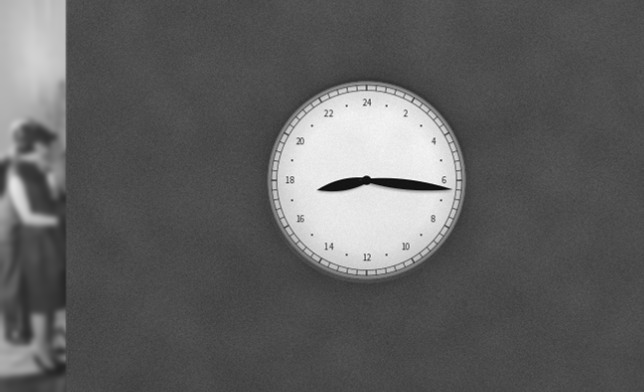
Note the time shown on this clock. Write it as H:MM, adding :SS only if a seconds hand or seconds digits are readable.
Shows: 17:16
